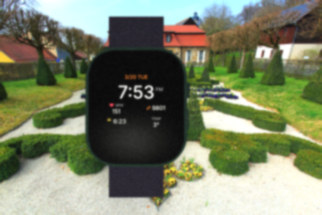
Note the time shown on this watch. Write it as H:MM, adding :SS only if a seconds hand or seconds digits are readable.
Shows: 7:53
